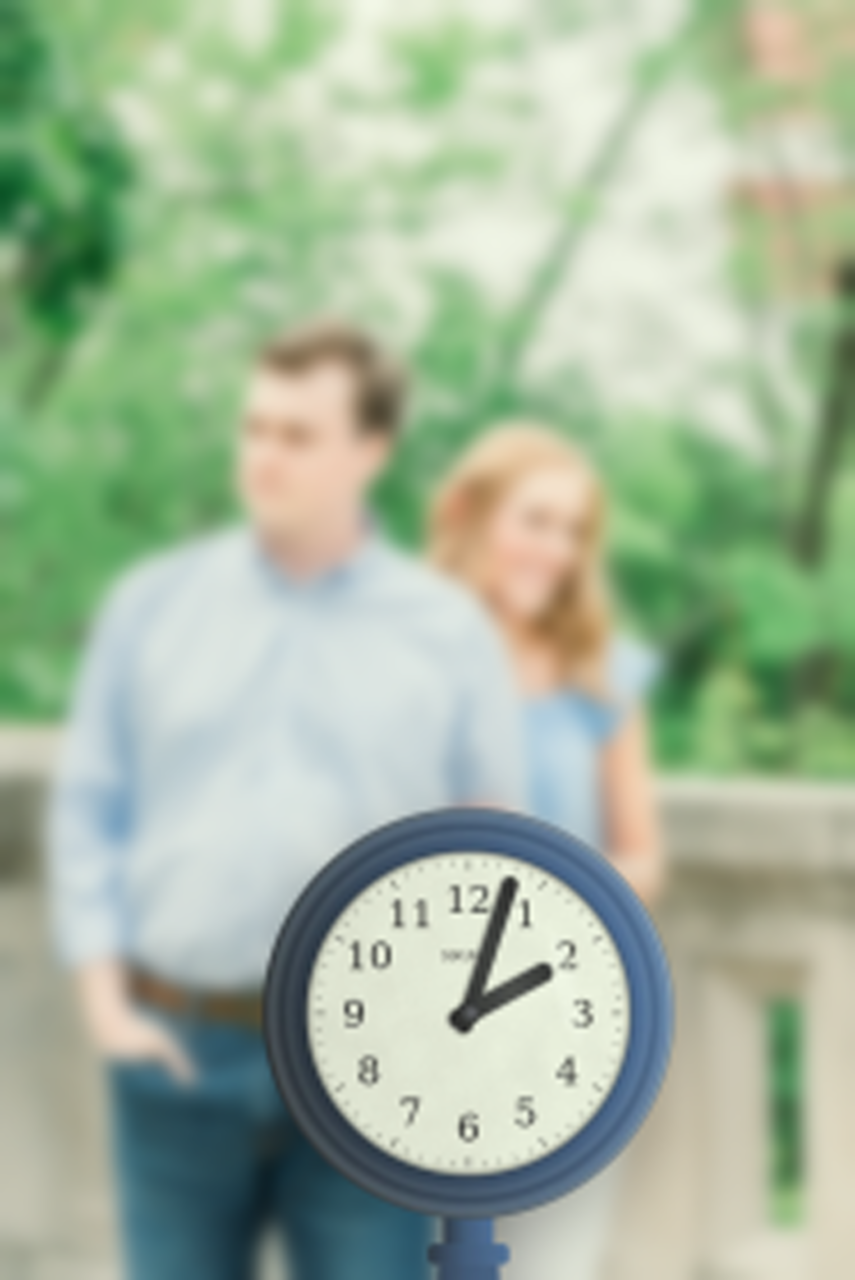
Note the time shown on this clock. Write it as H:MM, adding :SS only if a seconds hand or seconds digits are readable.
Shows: 2:03
